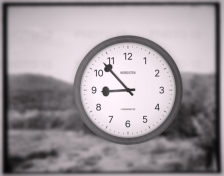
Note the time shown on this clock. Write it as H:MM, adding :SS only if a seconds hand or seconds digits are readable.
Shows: 8:53
